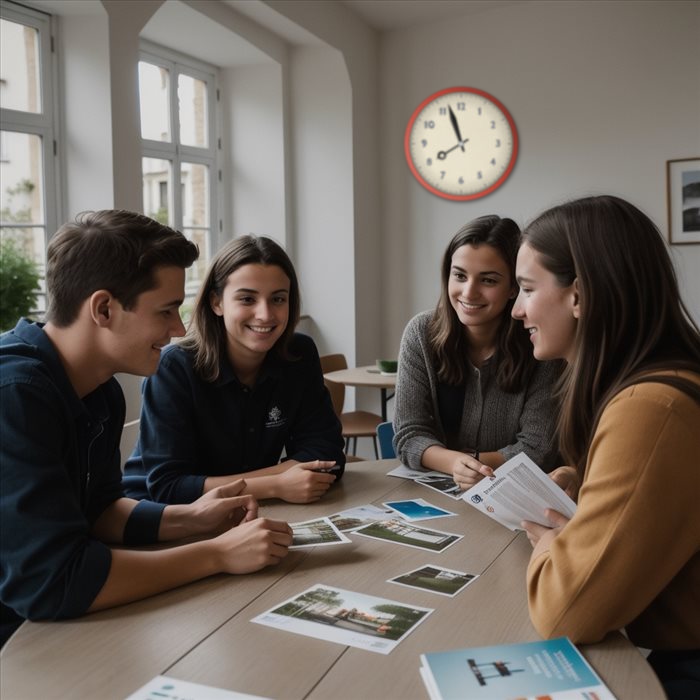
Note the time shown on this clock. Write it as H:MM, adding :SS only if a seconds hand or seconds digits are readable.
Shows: 7:57
